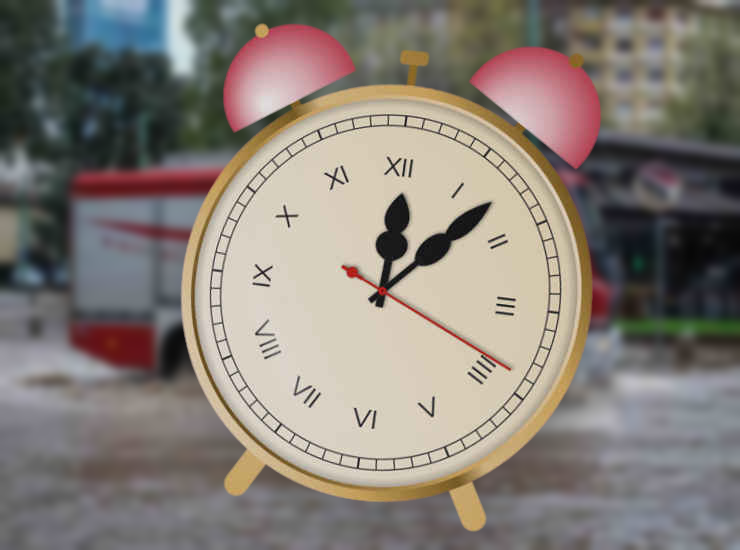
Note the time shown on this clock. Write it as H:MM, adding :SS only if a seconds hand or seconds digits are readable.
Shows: 12:07:19
